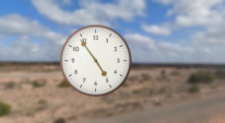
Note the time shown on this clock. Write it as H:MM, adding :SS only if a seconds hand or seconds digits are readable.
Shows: 4:54
